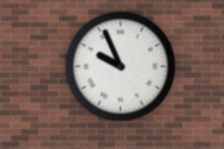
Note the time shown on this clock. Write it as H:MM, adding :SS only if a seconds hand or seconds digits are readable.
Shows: 9:56
